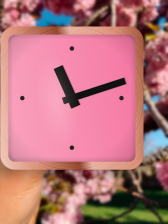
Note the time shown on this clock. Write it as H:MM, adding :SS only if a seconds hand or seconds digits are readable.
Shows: 11:12
